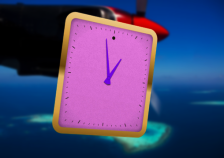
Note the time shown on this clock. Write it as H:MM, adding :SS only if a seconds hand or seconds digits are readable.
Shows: 12:58
